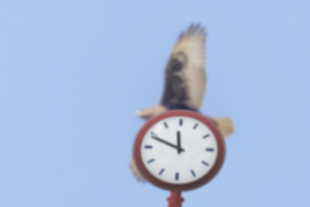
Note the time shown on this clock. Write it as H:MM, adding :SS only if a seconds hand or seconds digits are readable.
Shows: 11:49
